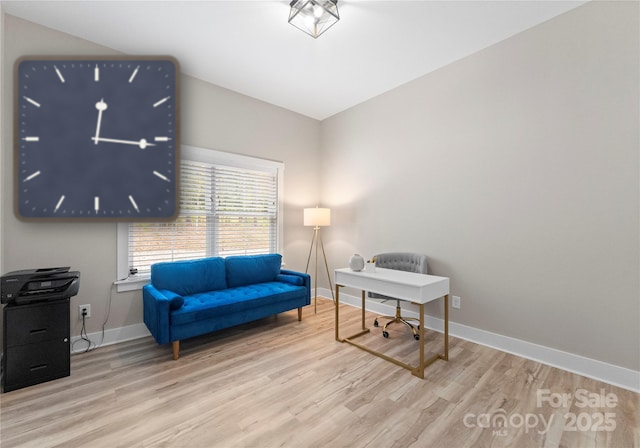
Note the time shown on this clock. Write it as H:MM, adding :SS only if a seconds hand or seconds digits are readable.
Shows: 12:16
